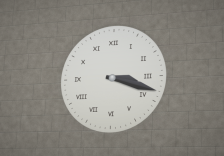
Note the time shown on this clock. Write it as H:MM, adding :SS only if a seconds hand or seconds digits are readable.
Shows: 3:18
